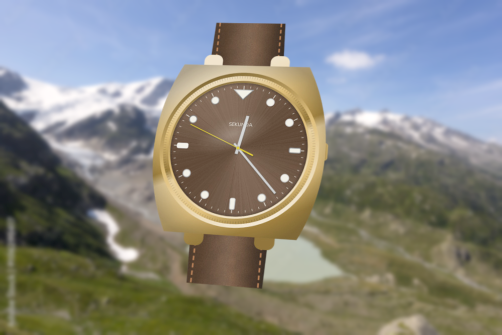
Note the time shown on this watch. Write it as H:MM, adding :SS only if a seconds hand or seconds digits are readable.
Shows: 12:22:49
